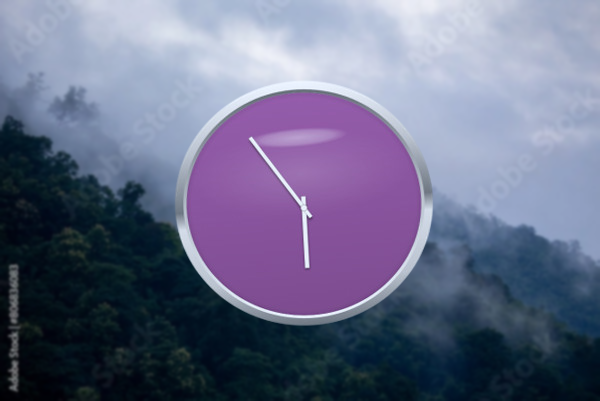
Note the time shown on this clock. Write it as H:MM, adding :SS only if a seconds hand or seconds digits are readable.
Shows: 5:54
